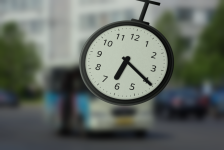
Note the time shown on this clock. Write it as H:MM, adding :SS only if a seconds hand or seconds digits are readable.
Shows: 6:20
